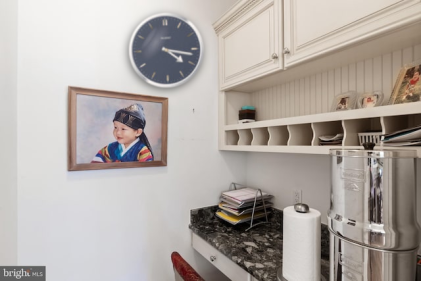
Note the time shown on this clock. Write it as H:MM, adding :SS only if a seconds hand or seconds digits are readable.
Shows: 4:17
